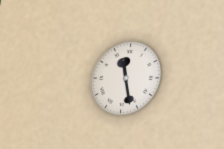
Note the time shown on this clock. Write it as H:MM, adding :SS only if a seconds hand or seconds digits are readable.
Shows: 11:27
